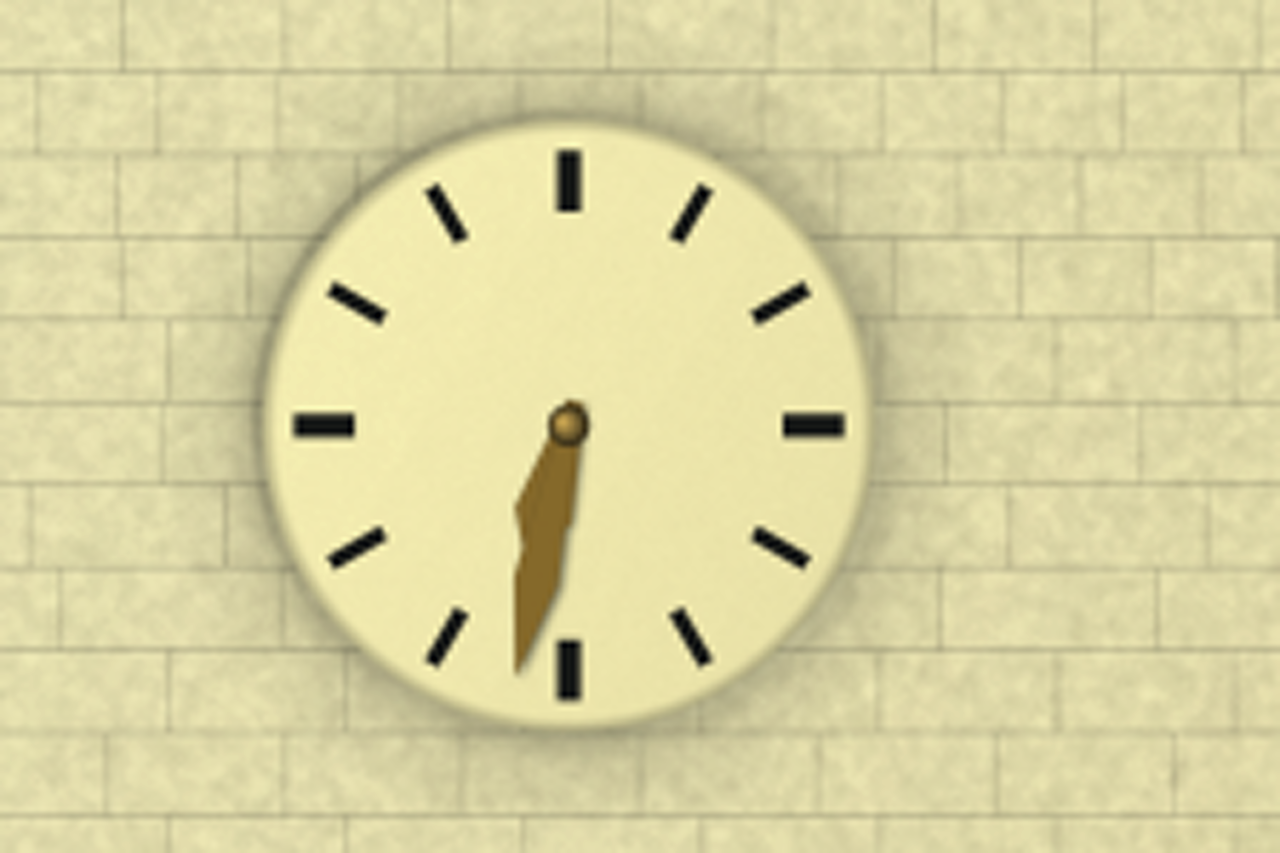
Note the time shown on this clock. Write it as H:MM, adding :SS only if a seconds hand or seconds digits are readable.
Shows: 6:32
